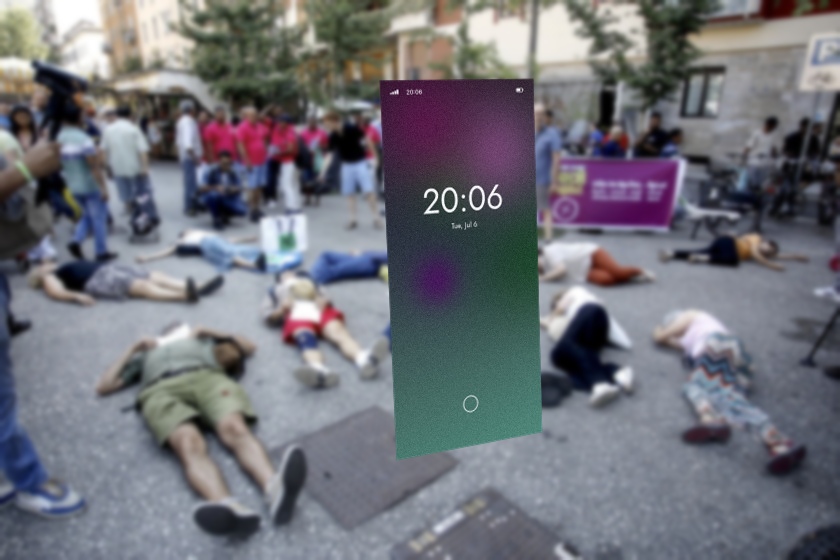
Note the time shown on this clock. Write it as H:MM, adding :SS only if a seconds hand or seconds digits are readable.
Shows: 20:06
